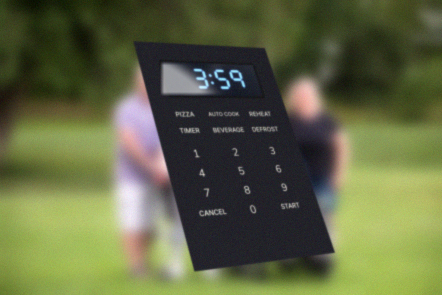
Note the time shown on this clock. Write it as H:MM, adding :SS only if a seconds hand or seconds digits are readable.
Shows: 3:59
